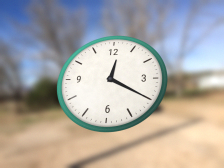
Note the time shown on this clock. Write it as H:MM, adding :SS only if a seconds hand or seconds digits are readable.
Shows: 12:20
